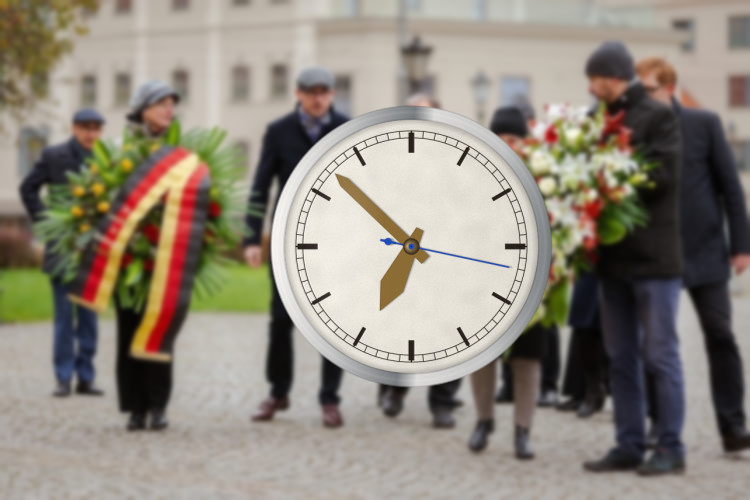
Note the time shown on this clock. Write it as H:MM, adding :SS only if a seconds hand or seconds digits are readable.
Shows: 6:52:17
